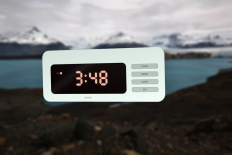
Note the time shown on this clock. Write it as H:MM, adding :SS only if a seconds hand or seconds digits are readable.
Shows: 3:48
